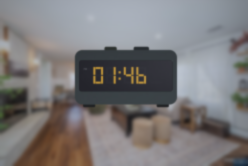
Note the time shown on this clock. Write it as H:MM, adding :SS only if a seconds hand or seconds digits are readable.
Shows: 1:46
